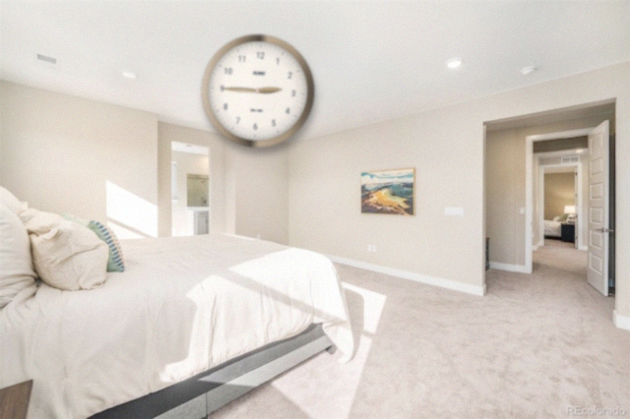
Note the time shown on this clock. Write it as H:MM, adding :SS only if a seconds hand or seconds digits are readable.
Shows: 2:45
